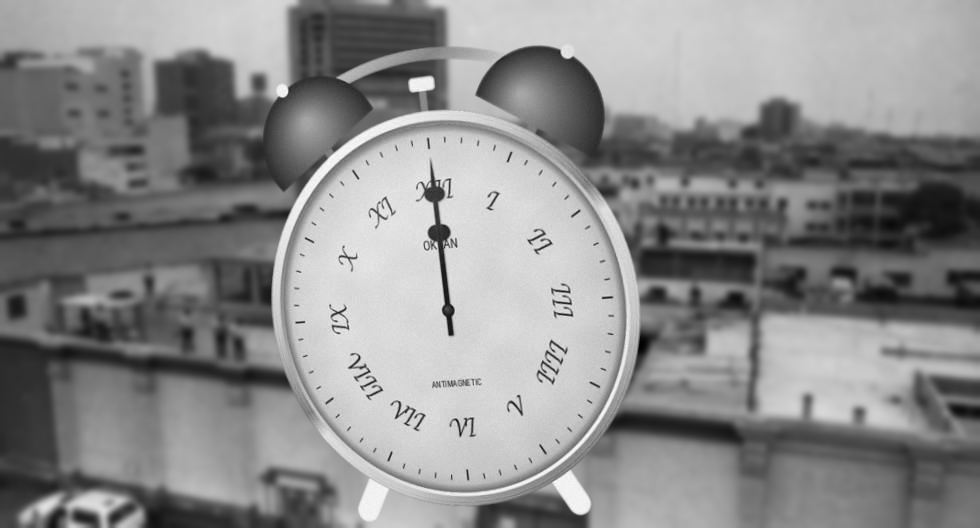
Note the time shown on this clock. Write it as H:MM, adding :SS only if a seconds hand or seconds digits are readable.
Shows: 12:00
